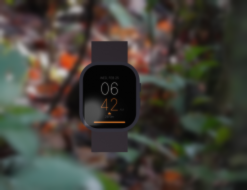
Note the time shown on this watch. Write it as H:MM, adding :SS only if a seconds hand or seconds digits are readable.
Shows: 6:42
